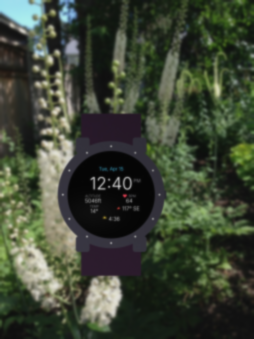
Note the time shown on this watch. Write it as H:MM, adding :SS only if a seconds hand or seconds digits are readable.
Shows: 12:40
